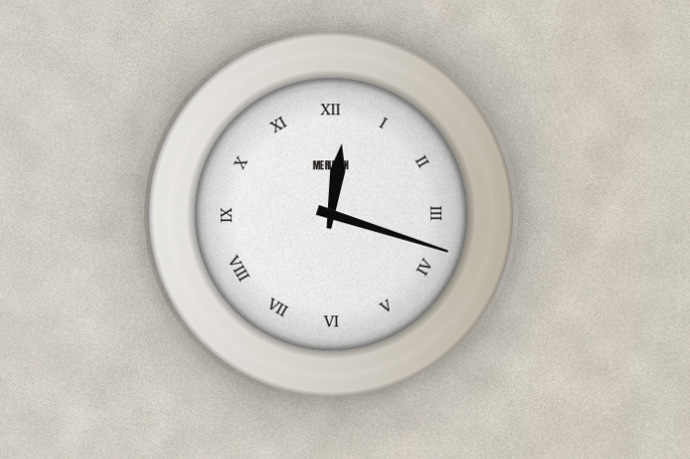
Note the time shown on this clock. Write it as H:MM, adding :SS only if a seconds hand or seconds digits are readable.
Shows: 12:18
